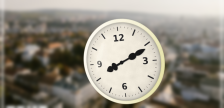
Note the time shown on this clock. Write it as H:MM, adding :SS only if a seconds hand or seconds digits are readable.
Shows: 8:11
